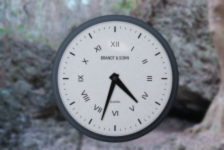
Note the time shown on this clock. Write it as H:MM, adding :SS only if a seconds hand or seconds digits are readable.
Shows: 4:33
